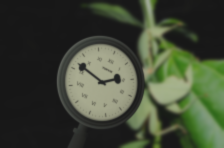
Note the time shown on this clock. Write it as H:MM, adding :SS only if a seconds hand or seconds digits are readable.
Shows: 1:47
